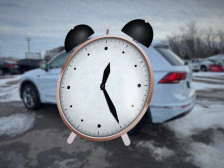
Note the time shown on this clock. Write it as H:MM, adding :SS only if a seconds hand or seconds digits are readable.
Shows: 12:25
